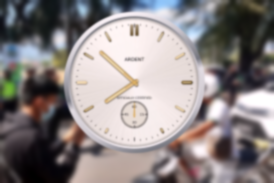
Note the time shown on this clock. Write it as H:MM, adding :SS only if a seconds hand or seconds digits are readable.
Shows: 7:52
